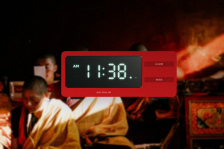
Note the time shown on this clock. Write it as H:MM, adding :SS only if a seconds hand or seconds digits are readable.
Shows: 11:38
